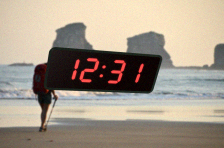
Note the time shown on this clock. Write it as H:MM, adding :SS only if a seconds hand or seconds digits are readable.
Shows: 12:31
